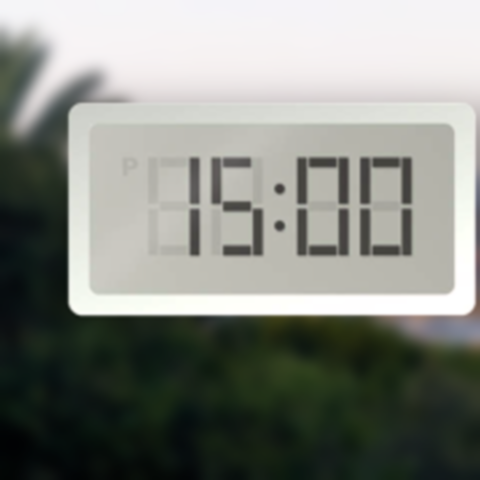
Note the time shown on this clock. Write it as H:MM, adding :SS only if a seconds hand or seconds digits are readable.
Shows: 15:00
